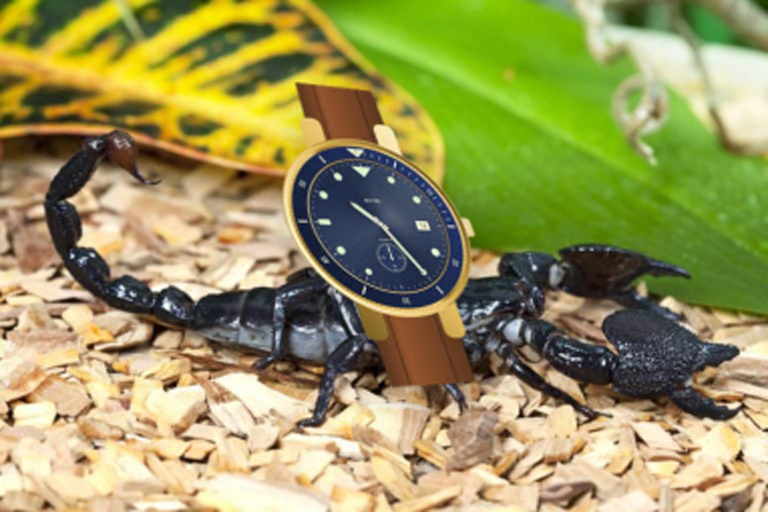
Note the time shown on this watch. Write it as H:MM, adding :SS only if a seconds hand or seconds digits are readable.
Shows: 10:25
